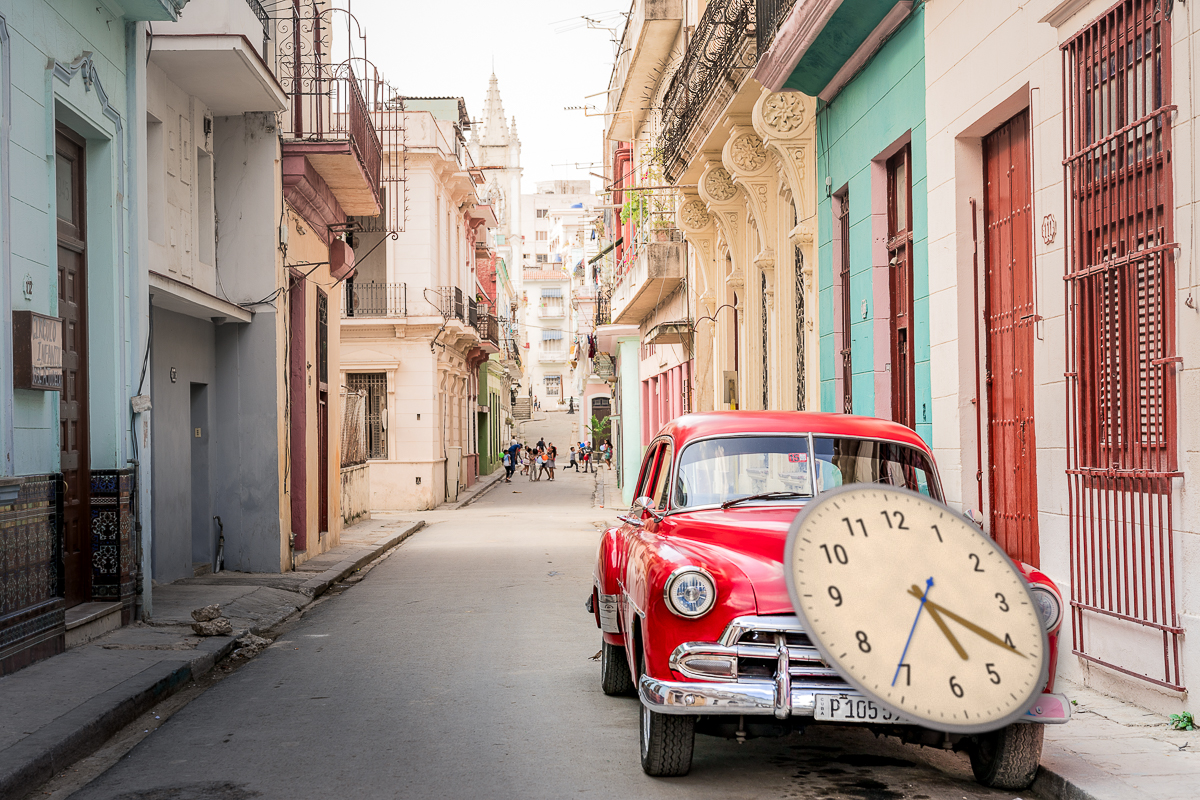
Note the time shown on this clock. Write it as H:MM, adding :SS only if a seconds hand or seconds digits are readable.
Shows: 5:20:36
